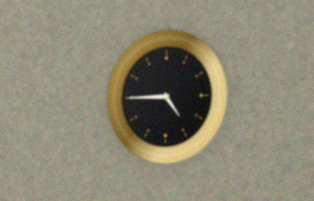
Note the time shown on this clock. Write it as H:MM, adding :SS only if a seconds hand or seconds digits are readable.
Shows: 4:45
